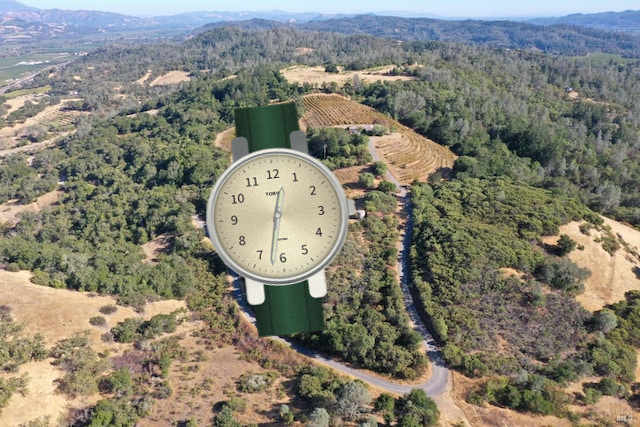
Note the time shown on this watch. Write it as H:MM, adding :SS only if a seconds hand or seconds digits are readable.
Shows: 12:32
